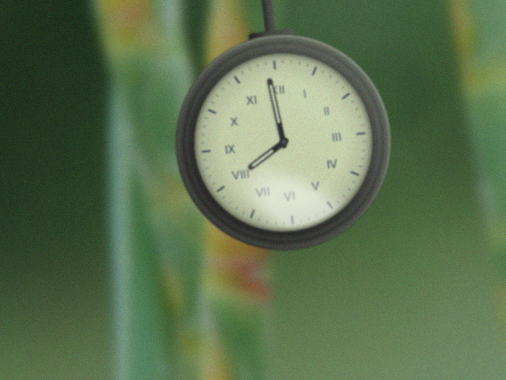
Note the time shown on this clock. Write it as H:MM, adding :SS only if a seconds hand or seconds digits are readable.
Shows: 7:59
